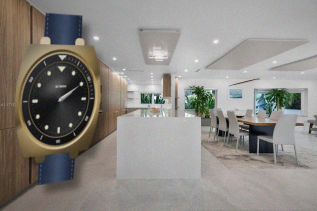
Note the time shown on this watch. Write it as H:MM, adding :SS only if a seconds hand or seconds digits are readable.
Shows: 2:10
